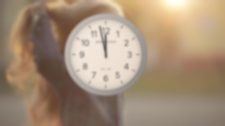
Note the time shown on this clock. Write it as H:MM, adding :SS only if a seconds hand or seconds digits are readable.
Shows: 11:58
